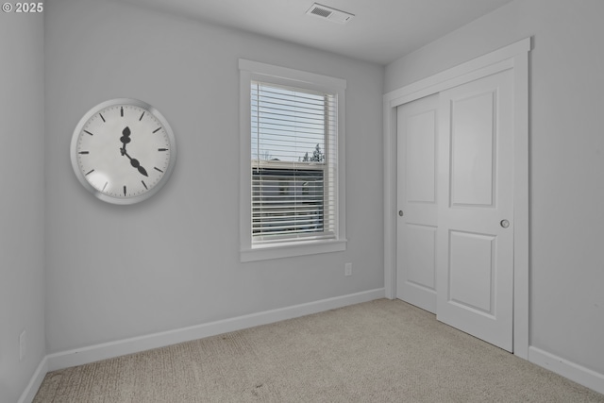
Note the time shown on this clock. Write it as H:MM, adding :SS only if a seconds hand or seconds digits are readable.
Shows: 12:23
